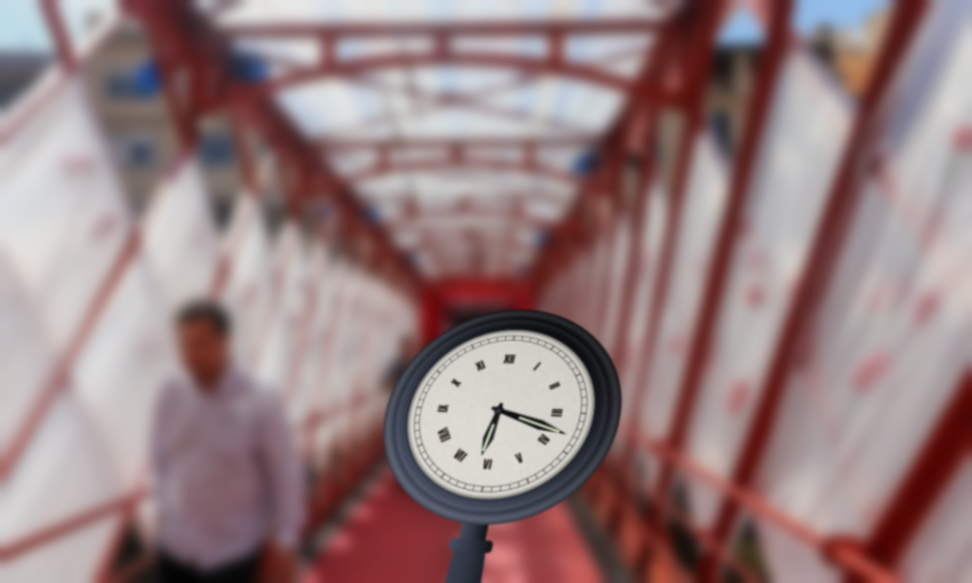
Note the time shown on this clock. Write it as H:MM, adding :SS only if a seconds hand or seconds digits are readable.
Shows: 6:18
